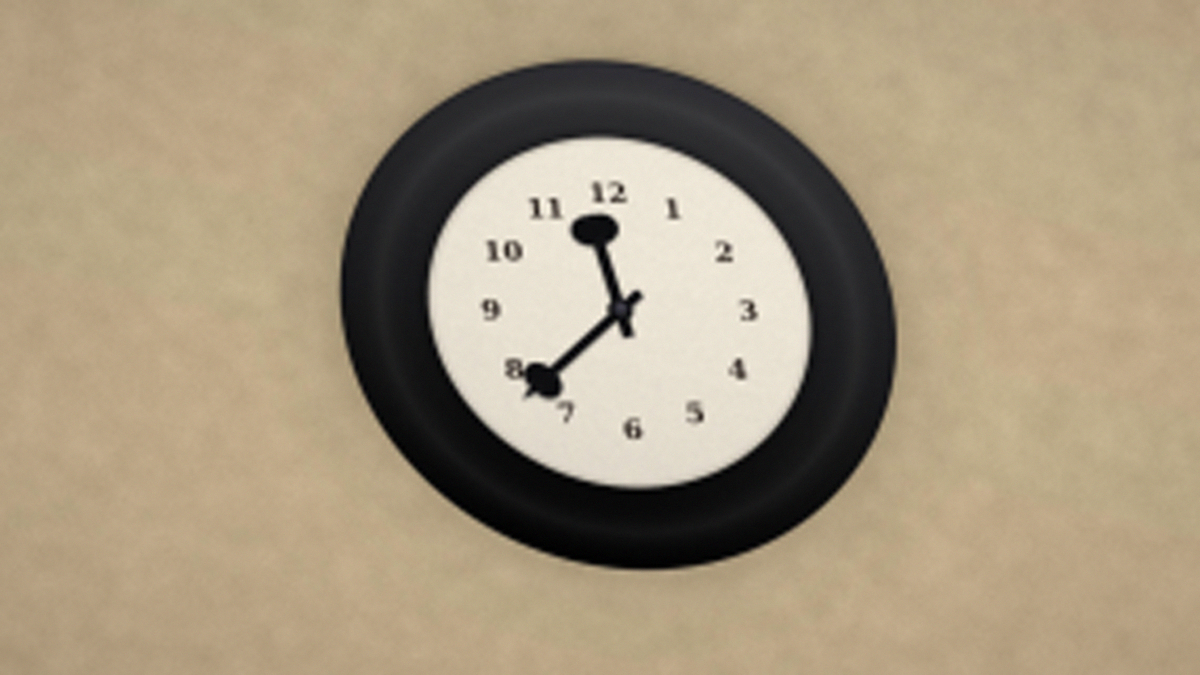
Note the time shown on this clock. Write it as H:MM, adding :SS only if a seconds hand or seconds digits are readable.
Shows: 11:38
